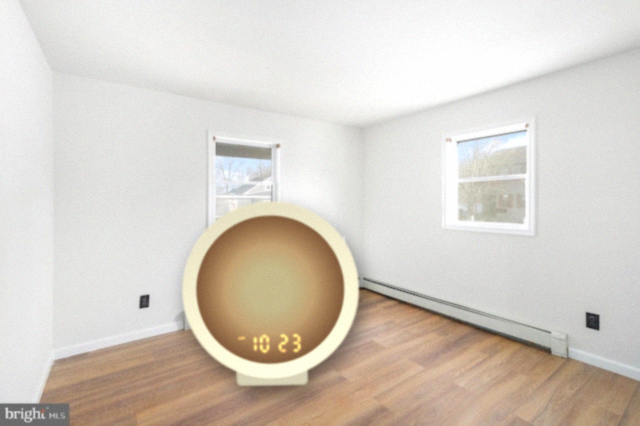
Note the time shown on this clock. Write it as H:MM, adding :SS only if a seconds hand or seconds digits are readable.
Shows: 10:23
